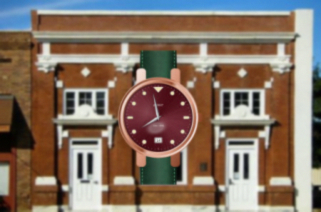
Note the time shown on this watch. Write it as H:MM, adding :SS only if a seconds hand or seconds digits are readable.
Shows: 7:58
